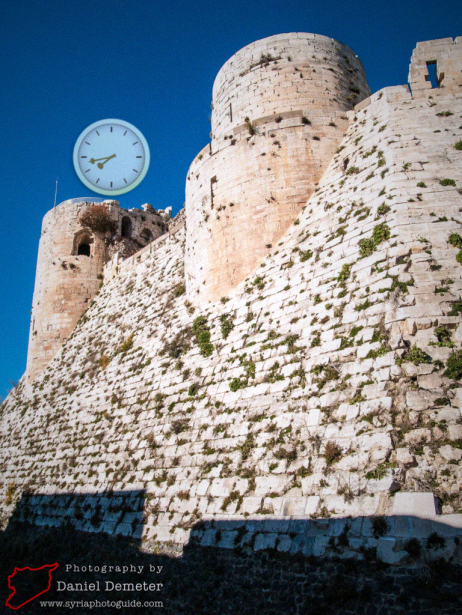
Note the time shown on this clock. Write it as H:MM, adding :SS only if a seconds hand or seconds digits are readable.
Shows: 7:43
